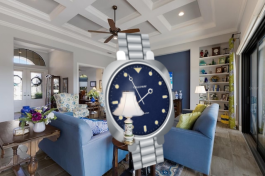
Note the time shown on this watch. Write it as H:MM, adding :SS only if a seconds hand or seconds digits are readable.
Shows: 1:56
